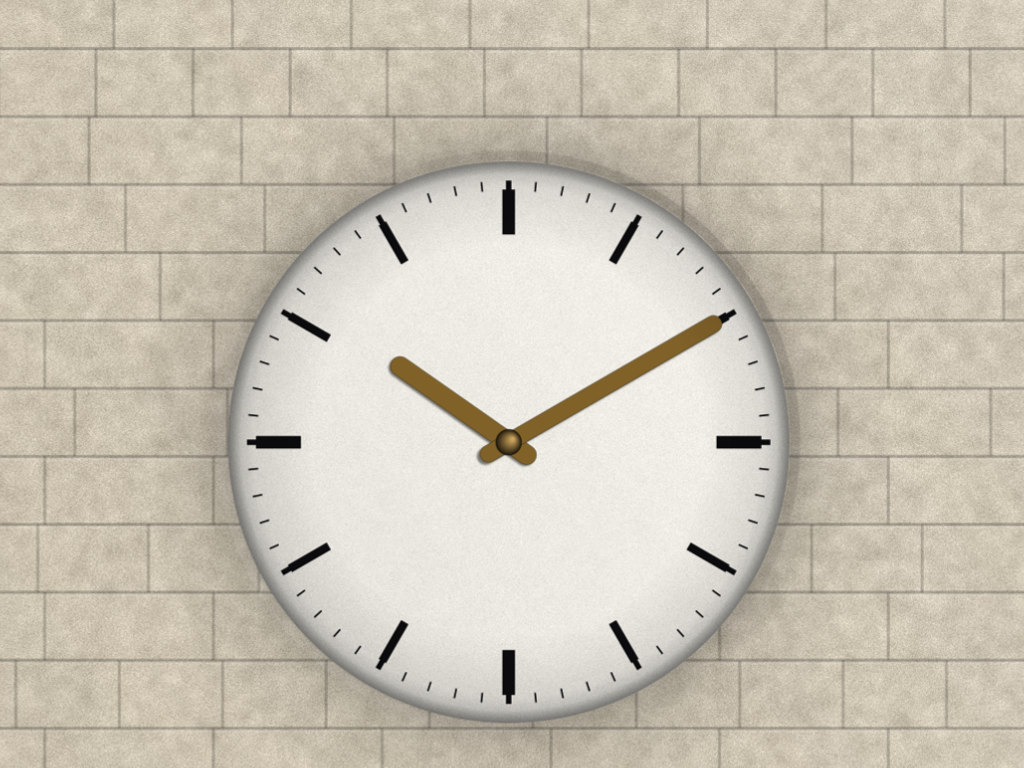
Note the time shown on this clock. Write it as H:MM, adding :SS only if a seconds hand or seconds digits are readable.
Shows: 10:10
